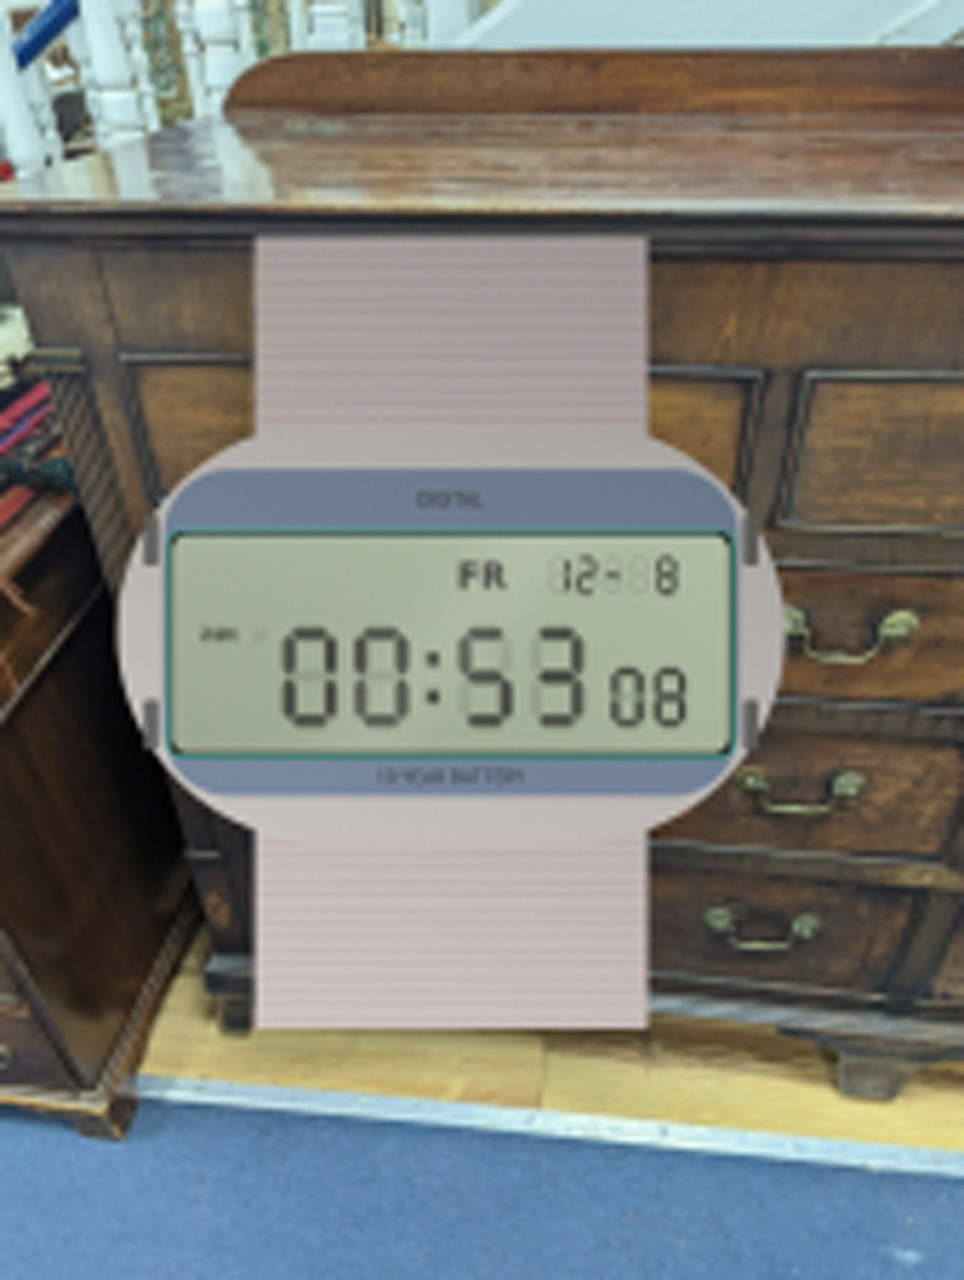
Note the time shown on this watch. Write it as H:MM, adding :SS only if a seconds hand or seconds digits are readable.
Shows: 0:53:08
